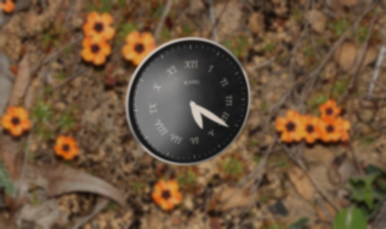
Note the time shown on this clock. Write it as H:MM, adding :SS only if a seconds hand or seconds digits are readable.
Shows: 5:21
